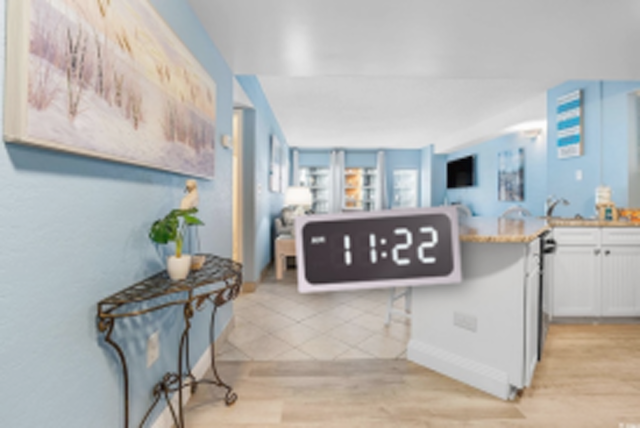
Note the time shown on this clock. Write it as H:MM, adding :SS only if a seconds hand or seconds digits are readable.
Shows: 11:22
